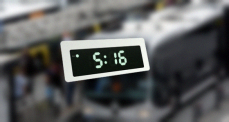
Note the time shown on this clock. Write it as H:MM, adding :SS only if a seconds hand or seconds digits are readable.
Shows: 5:16
